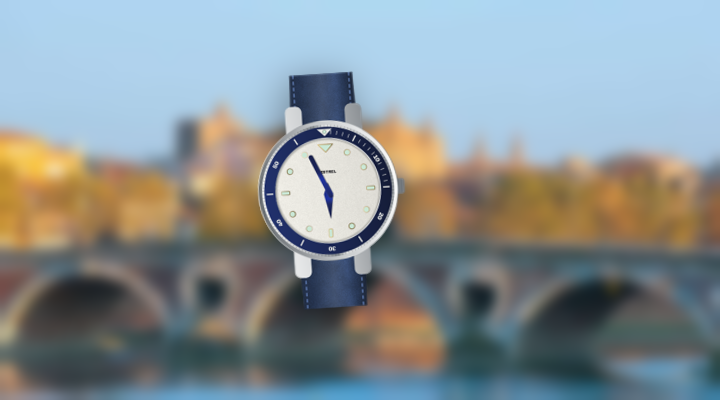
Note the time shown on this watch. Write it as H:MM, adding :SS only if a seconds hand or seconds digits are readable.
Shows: 5:56
